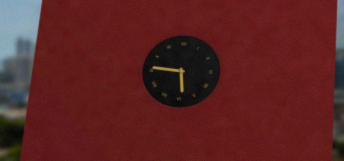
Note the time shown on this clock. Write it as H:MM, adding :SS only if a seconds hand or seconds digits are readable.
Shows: 5:46
